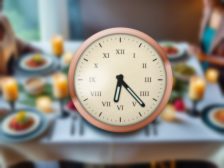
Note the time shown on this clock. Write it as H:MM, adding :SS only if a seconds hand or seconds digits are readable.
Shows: 6:23
